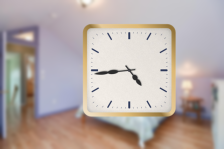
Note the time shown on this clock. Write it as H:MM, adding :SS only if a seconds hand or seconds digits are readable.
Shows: 4:44
